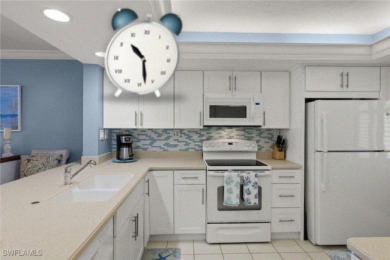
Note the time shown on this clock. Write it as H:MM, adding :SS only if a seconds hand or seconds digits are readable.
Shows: 10:28
